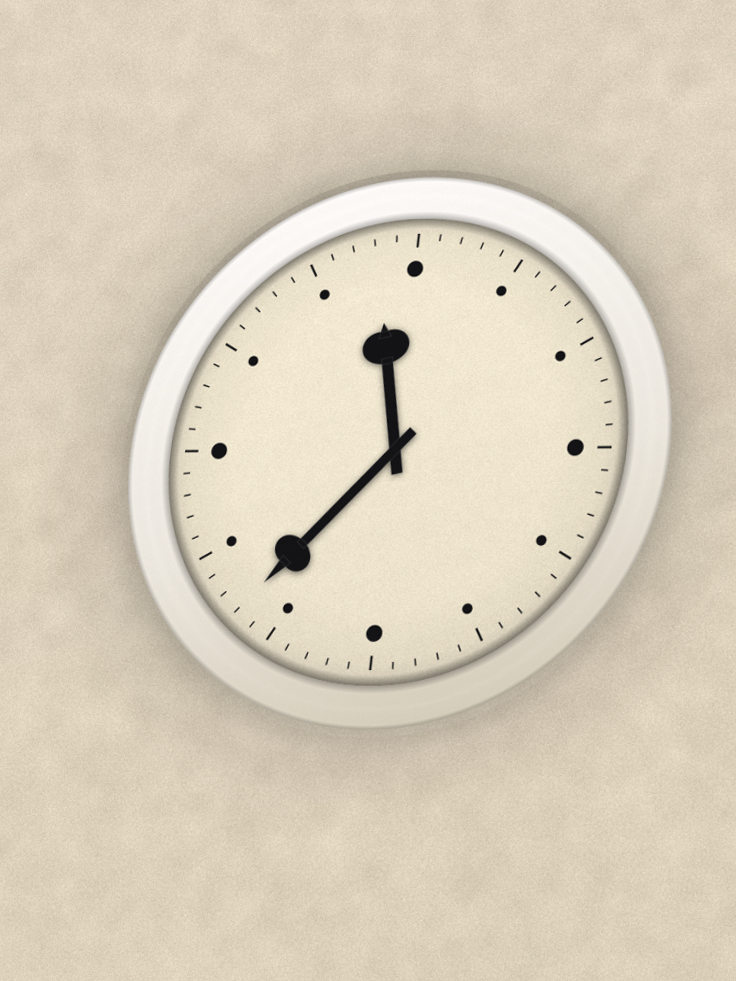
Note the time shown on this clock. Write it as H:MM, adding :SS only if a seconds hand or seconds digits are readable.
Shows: 11:37
